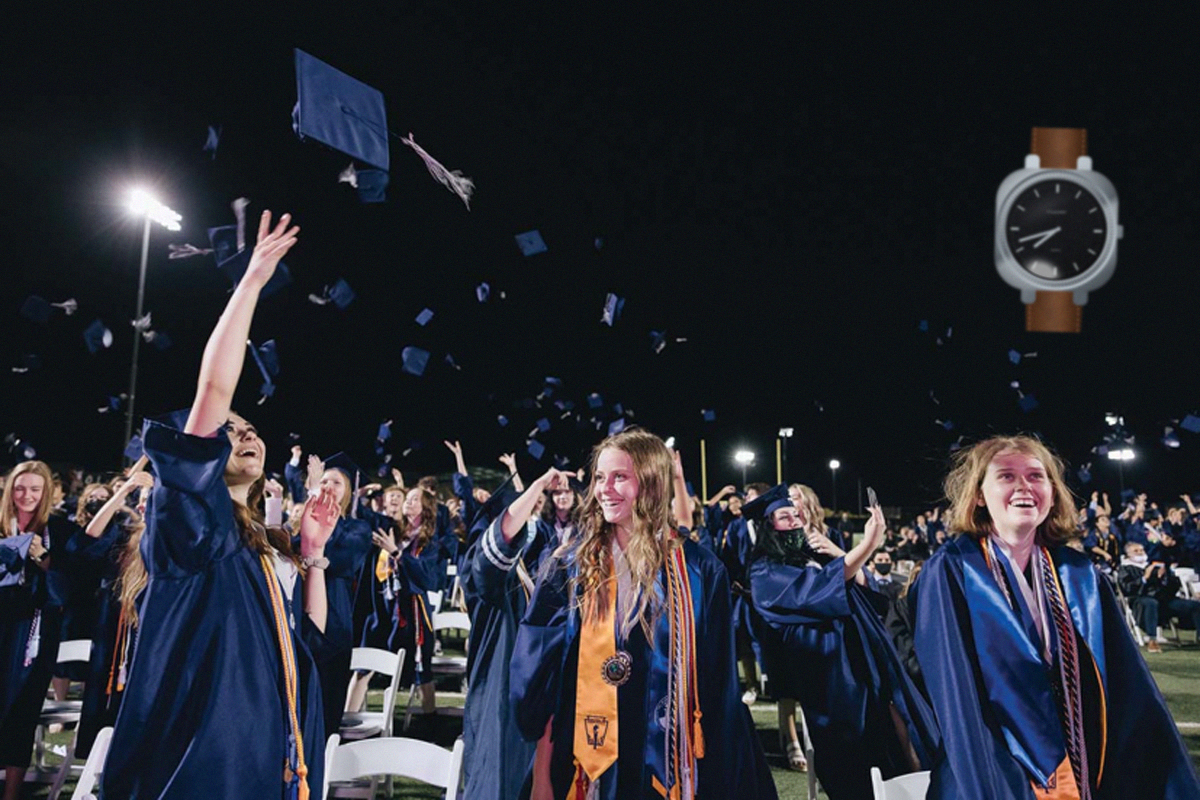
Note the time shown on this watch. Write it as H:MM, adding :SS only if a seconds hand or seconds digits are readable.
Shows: 7:42
